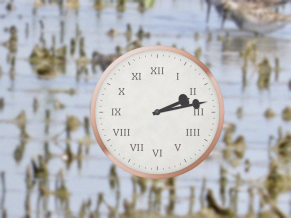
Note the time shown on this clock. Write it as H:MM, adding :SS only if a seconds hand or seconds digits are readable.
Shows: 2:13
